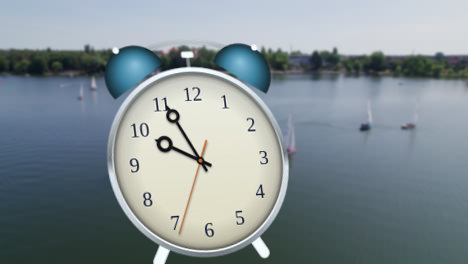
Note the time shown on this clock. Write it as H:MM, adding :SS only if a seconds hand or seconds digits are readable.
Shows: 9:55:34
